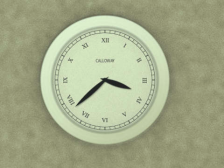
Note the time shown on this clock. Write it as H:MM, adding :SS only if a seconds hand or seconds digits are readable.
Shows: 3:38
